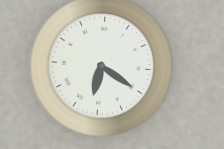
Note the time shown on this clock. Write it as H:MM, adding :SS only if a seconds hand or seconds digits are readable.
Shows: 6:20
